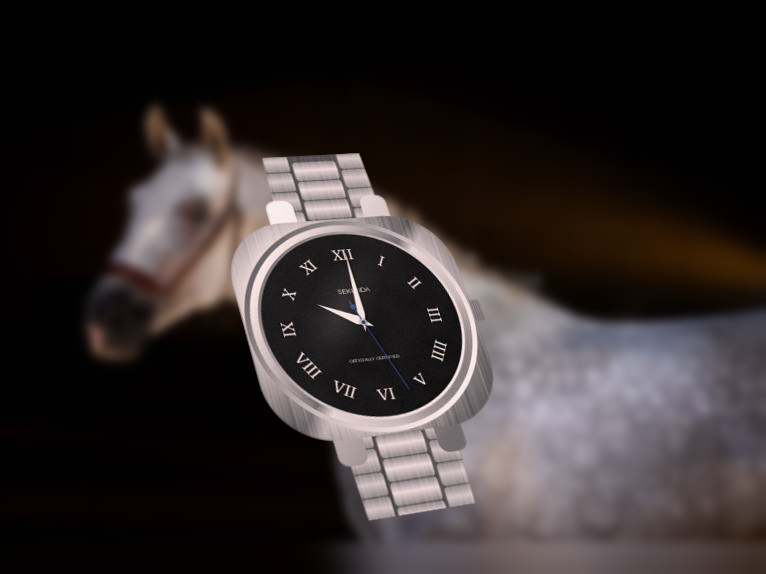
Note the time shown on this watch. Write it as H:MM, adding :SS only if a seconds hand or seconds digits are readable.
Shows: 10:00:27
